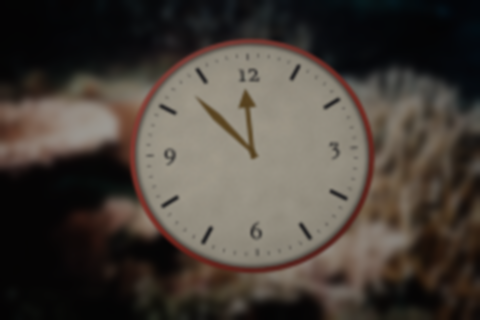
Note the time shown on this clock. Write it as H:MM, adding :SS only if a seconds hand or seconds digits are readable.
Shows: 11:53
